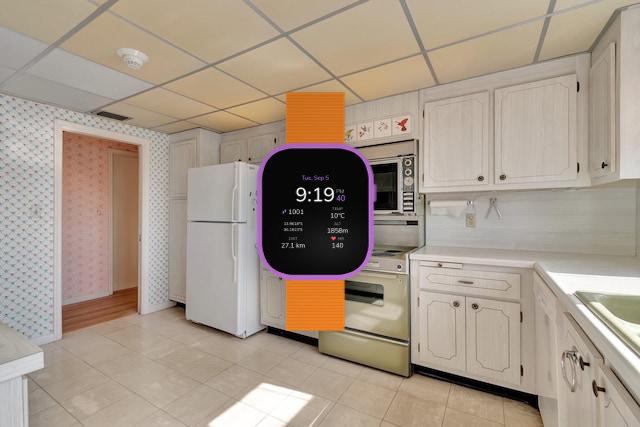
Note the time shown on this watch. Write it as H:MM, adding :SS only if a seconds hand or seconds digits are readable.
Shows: 9:19:40
